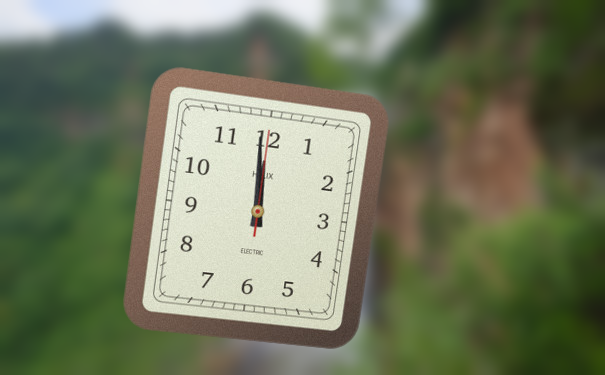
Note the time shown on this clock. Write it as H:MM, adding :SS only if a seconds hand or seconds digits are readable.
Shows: 11:59:00
